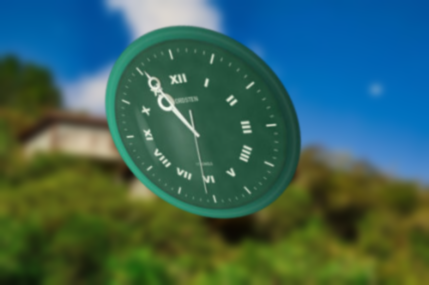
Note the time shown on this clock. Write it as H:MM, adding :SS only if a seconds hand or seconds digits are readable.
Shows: 10:55:31
